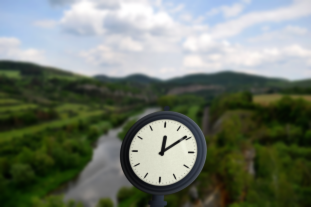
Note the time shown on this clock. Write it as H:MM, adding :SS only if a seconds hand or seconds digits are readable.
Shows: 12:09
